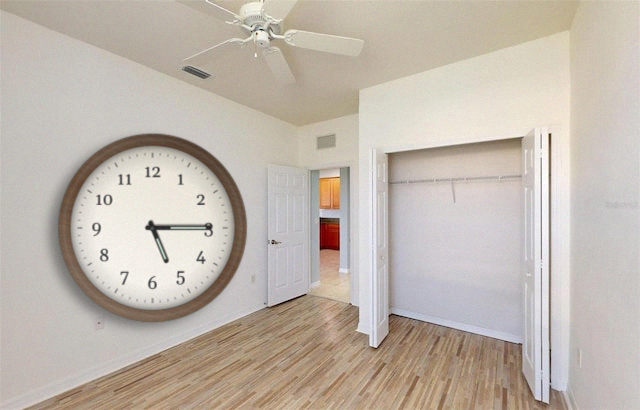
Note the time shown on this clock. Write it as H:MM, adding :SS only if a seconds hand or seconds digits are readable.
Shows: 5:15
